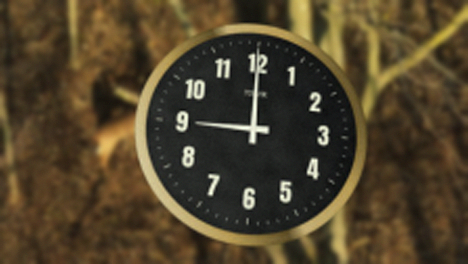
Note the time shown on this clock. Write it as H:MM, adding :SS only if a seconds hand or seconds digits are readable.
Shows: 9:00
